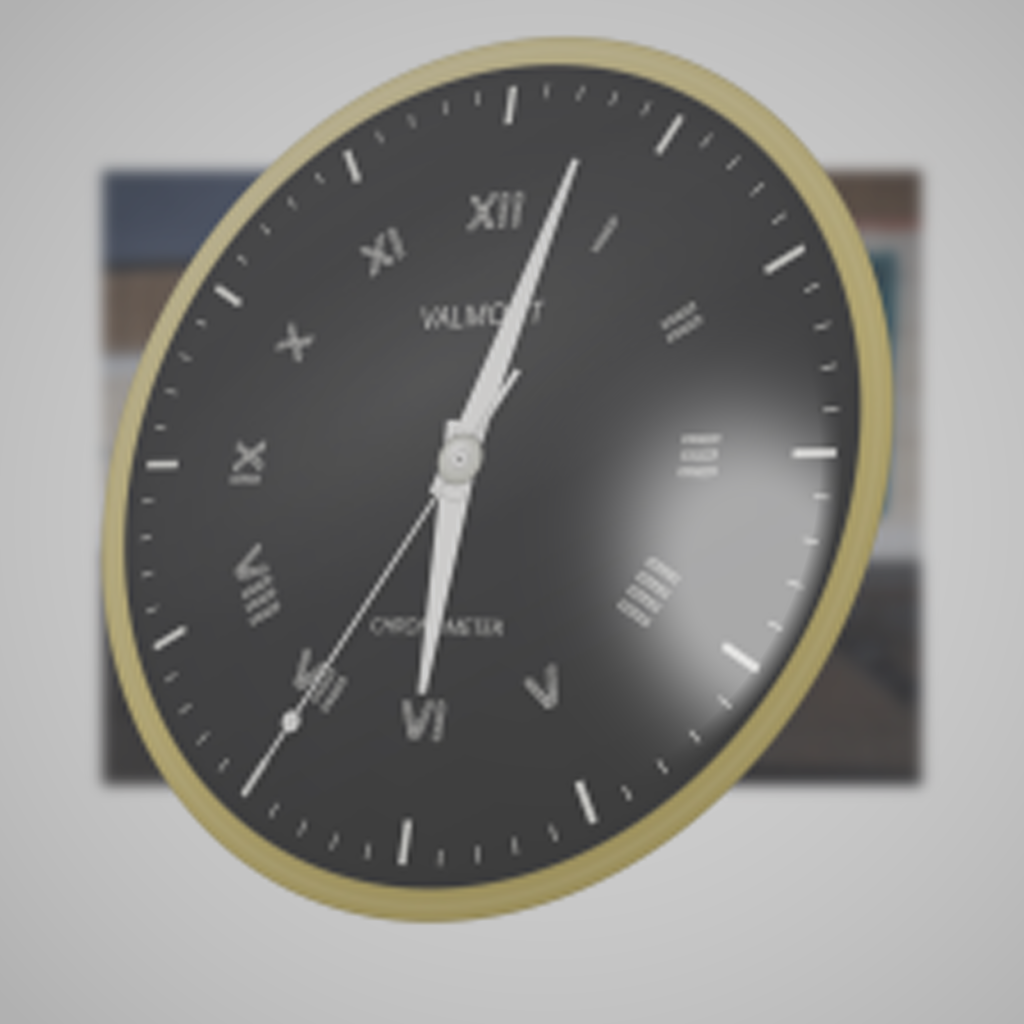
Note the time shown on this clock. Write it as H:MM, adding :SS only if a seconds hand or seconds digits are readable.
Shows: 6:02:35
